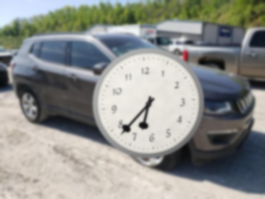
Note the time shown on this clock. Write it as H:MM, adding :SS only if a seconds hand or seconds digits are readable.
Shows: 6:38
